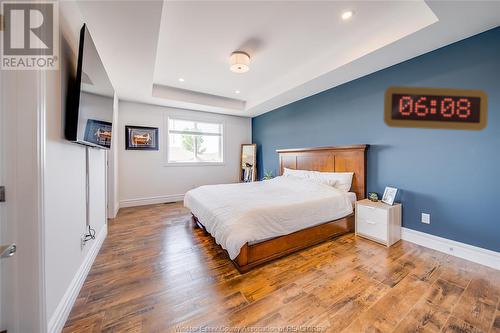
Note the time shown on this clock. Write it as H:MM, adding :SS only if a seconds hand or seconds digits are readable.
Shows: 6:08
